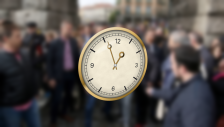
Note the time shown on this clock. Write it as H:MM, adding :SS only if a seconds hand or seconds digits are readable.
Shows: 12:56
